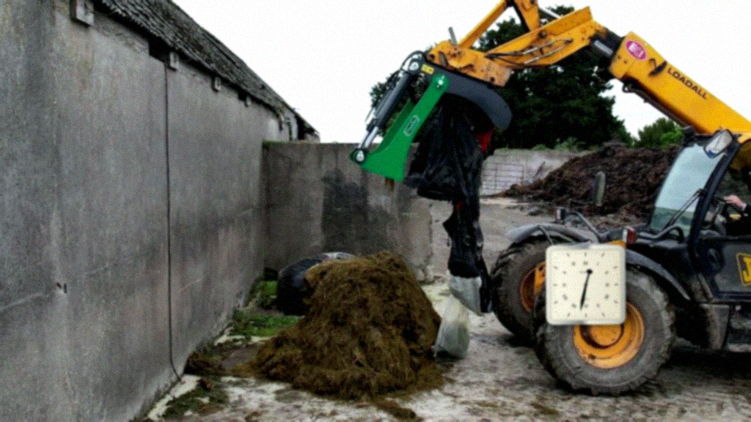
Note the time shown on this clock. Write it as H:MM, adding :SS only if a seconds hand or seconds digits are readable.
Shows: 12:32
